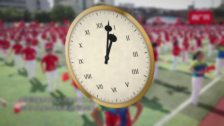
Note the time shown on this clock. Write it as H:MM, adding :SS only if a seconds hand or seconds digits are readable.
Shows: 1:03
